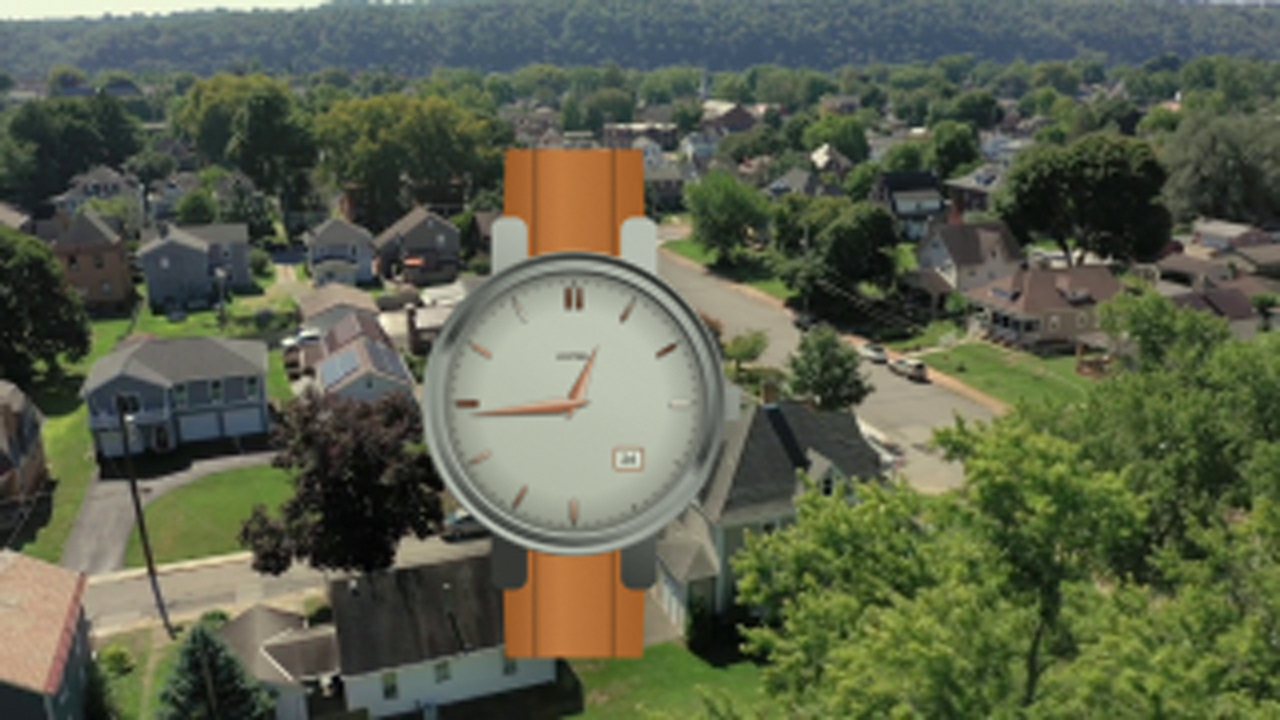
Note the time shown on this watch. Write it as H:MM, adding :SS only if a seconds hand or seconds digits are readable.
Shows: 12:44
